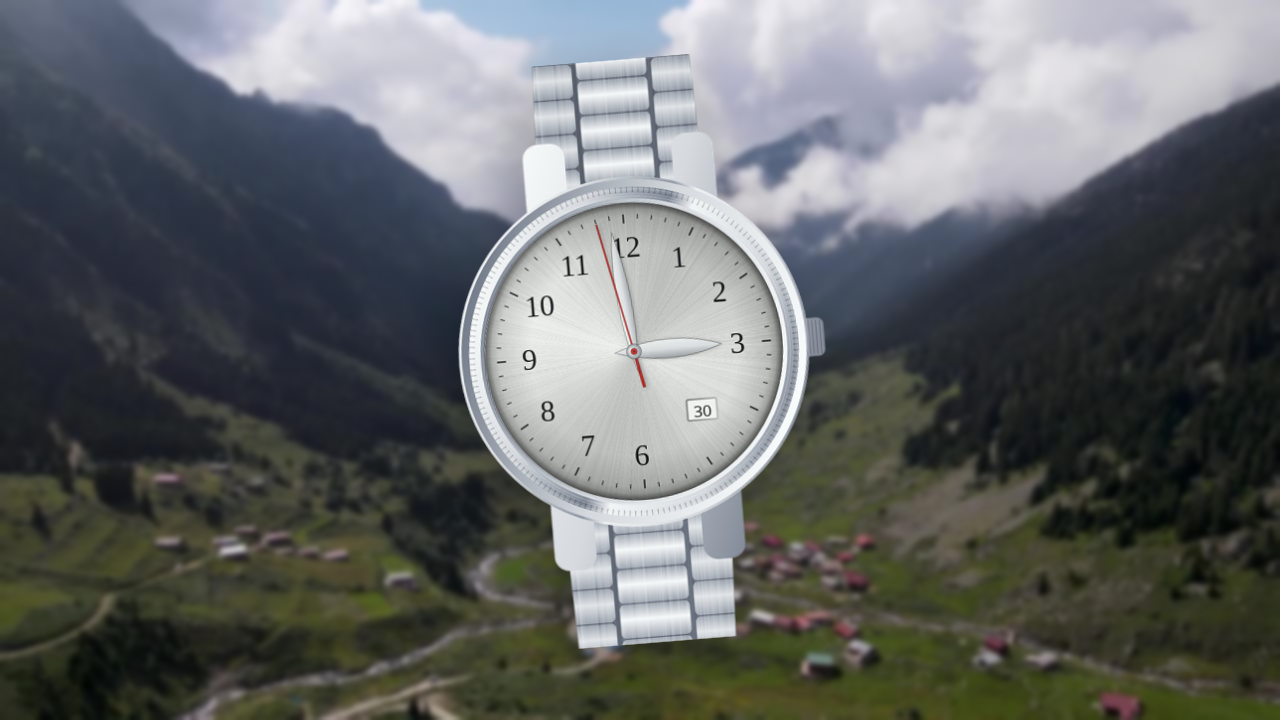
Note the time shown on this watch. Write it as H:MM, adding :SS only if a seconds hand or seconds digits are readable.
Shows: 2:58:58
